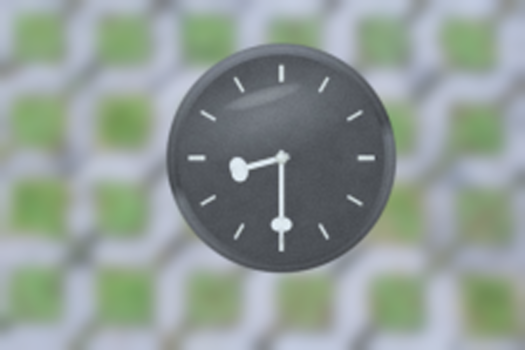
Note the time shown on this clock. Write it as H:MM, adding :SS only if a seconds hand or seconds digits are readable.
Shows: 8:30
